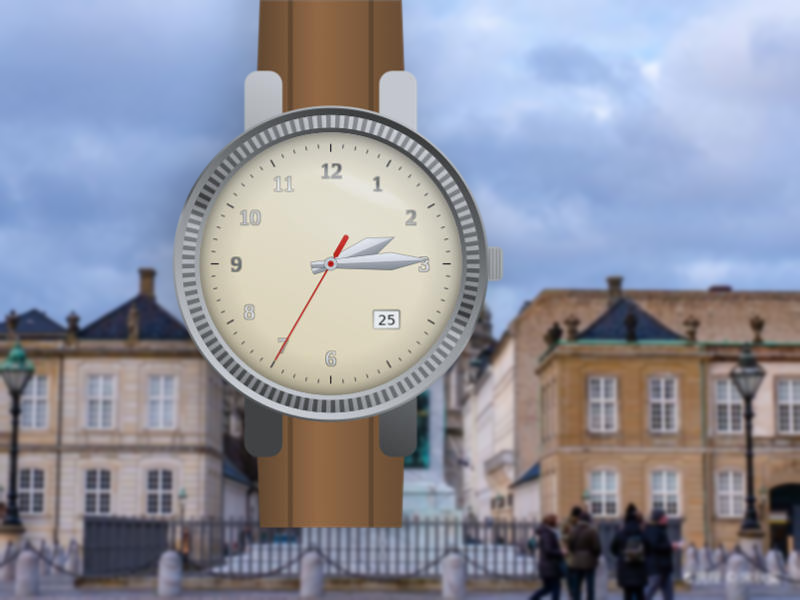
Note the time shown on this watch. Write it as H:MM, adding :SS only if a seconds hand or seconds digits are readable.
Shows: 2:14:35
